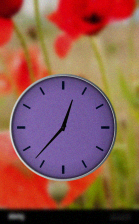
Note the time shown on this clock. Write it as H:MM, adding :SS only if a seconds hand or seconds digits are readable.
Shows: 12:37
